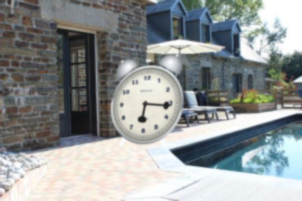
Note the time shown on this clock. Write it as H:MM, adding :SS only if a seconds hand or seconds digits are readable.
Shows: 6:16
